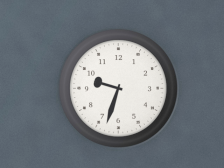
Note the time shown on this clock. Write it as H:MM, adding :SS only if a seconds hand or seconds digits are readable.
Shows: 9:33
